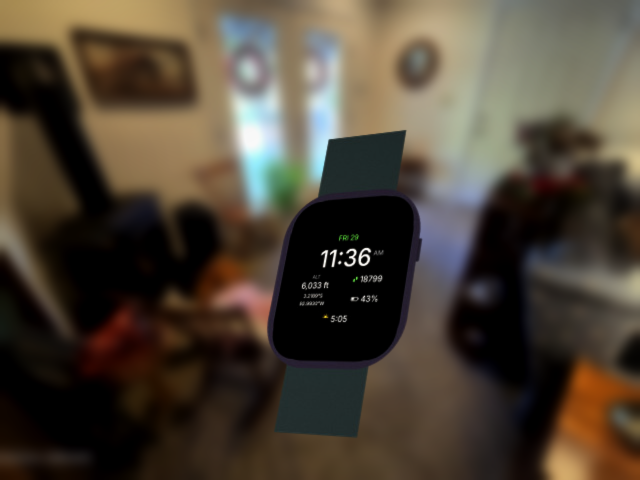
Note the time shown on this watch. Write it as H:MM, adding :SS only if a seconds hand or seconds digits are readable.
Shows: 11:36
